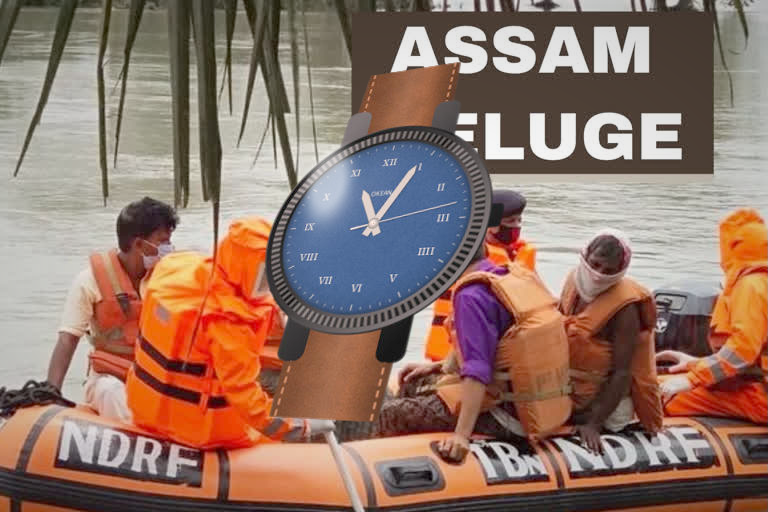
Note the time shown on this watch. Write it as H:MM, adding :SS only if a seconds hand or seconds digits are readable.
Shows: 11:04:13
